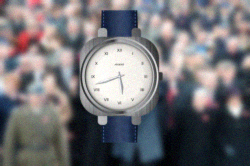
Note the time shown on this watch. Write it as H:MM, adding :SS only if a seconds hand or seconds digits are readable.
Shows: 5:42
